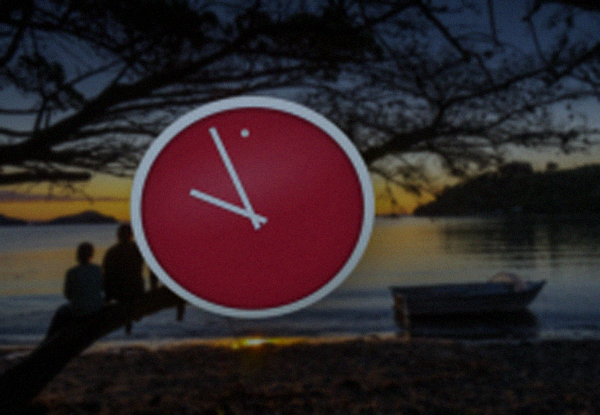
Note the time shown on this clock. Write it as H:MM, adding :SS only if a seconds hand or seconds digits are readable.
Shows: 9:57
